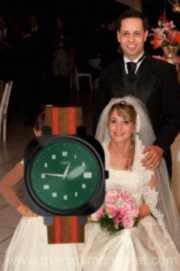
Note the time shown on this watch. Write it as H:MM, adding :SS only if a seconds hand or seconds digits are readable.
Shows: 12:46
